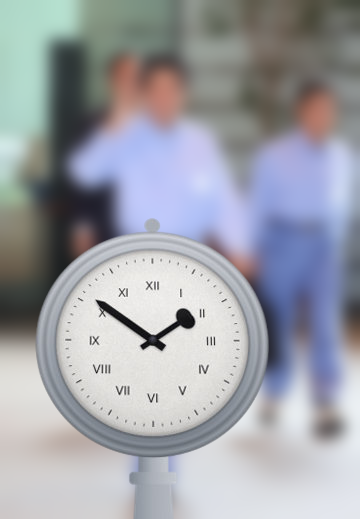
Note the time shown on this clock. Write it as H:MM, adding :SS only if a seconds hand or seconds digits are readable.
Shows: 1:51
